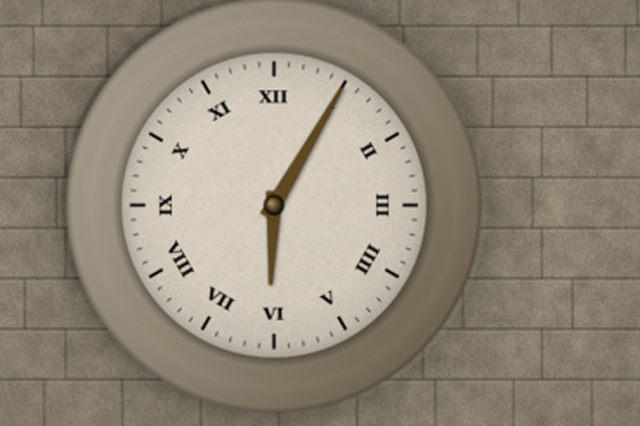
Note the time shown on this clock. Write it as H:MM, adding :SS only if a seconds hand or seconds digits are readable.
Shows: 6:05
